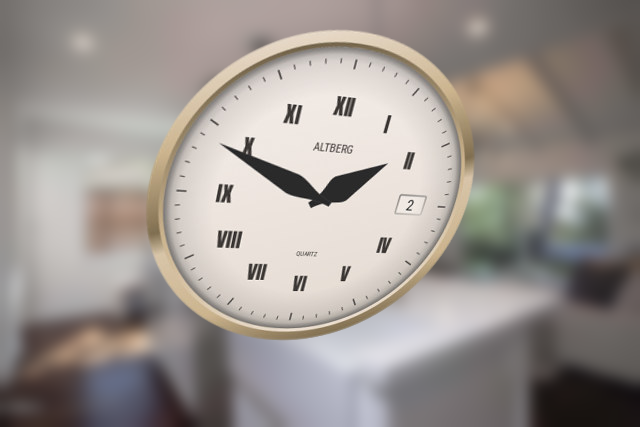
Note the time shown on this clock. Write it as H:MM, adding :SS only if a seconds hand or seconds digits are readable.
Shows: 1:49
